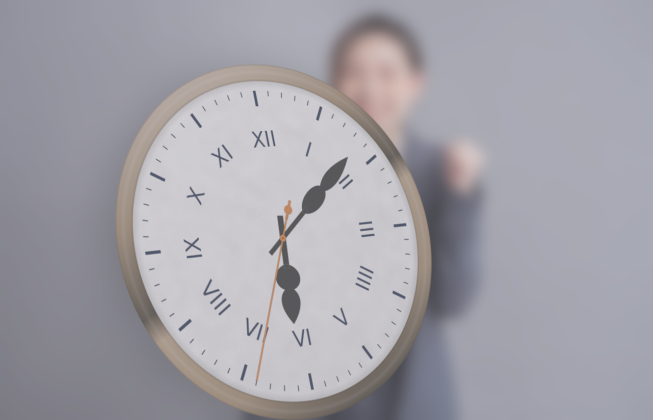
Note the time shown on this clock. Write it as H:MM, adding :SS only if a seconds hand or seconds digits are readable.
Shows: 6:08:34
